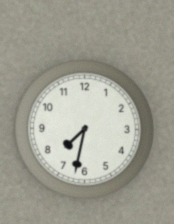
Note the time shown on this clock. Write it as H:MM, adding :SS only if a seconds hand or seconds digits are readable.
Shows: 7:32
